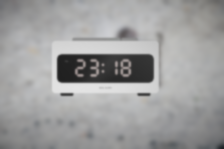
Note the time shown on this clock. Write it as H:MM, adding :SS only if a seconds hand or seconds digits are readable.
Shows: 23:18
